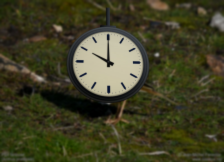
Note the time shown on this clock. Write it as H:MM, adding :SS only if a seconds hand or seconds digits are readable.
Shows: 10:00
